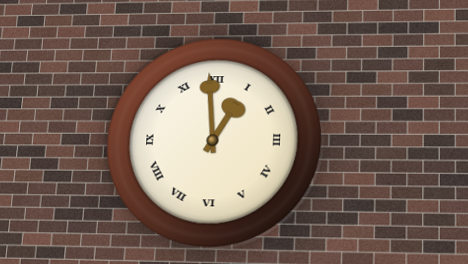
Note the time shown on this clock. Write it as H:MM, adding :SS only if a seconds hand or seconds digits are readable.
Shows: 12:59
